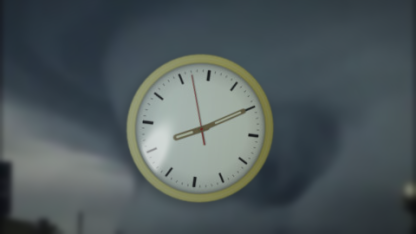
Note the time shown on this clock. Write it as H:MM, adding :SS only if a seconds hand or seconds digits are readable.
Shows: 8:09:57
